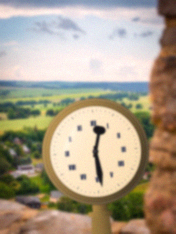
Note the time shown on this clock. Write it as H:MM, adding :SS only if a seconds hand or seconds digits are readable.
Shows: 12:29
